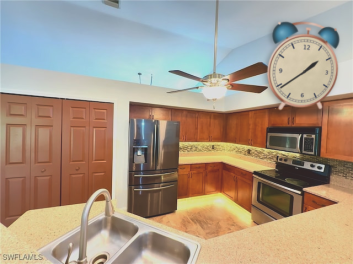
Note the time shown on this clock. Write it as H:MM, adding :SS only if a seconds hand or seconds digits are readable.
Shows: 1:39
